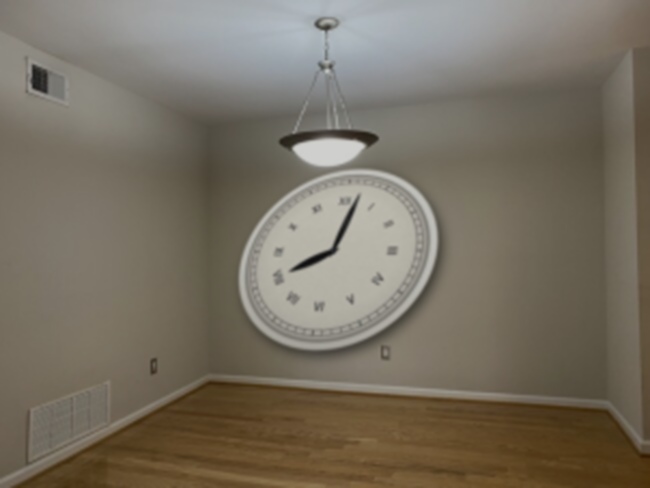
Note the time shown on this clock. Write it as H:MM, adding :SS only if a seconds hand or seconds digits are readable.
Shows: 8:02
